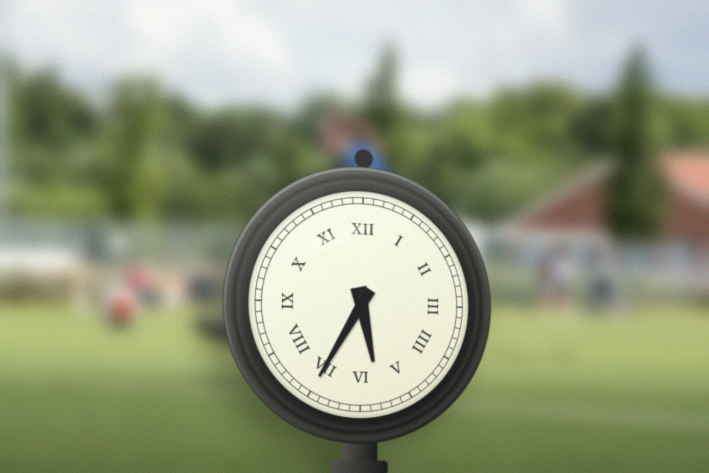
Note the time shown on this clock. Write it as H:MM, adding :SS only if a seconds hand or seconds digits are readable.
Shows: 5:35
